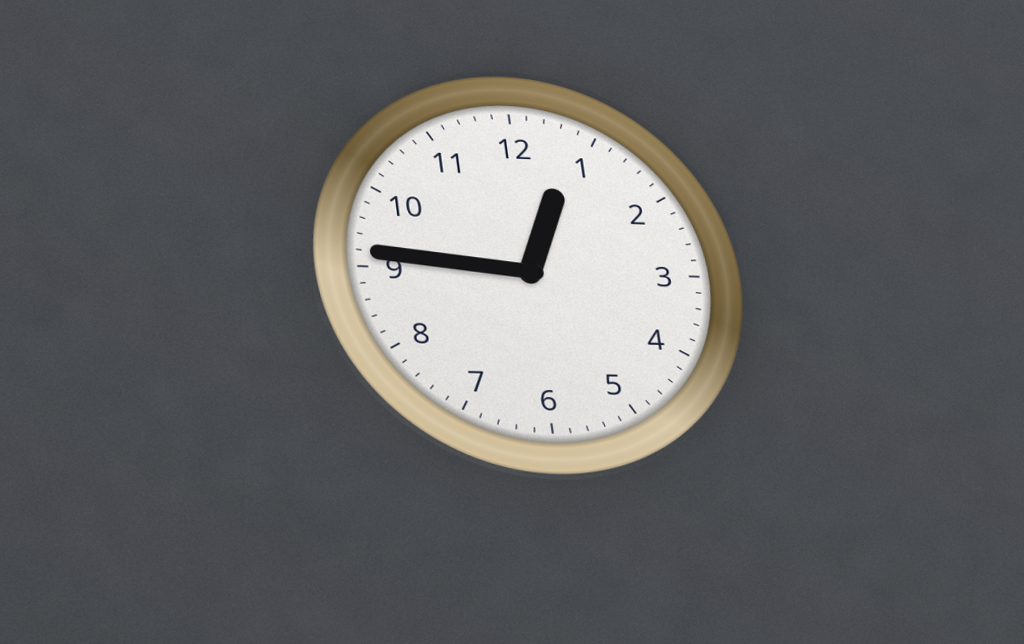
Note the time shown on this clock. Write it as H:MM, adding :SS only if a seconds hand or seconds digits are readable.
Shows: 12:46
